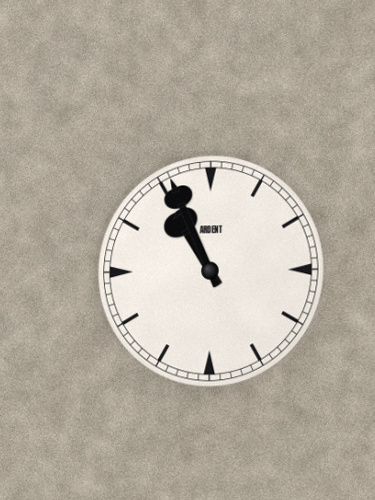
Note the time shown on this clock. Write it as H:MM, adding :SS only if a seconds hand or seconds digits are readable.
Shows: 10:56
